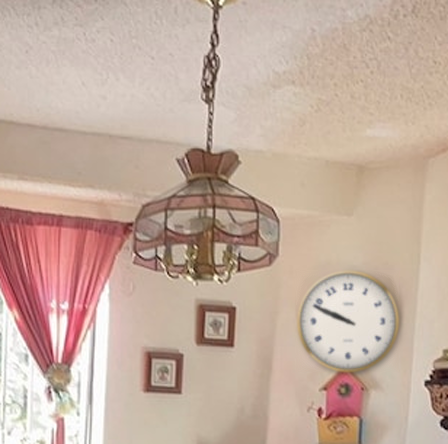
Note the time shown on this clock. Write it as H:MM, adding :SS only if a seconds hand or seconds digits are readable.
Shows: 9:49
